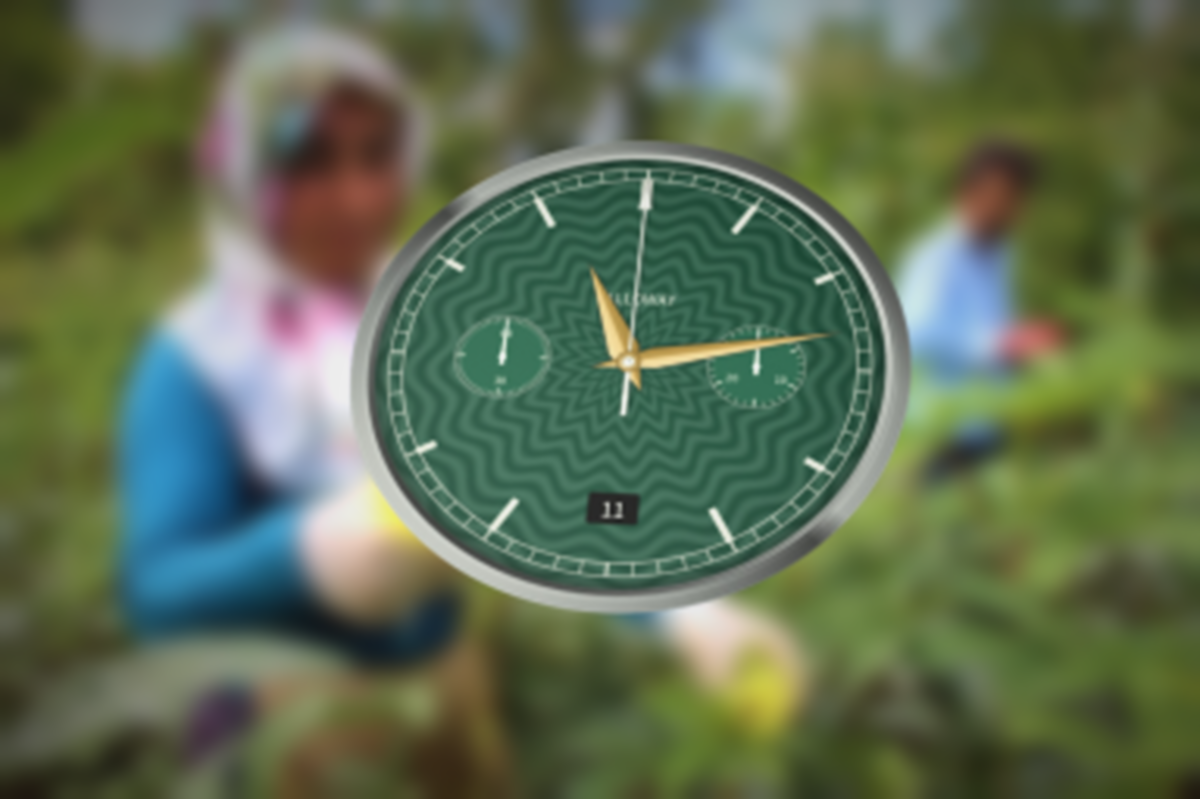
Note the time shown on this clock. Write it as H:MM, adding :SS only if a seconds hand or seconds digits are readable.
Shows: 11:13
